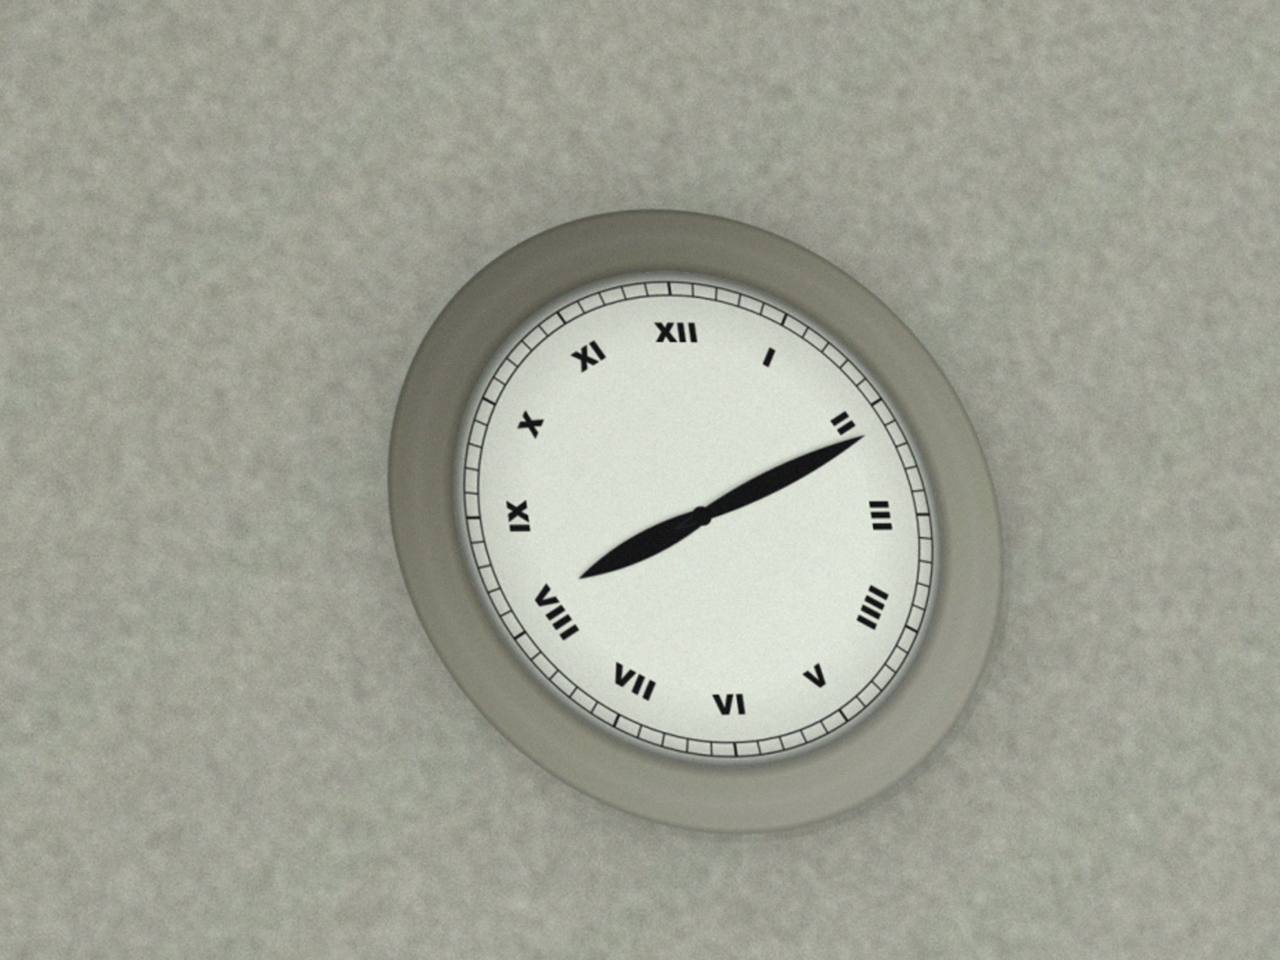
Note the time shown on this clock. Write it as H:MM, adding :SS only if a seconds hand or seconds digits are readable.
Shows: 8:11
